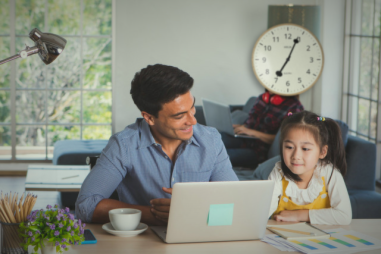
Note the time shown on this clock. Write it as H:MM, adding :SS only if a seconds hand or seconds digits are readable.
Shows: 7:04
